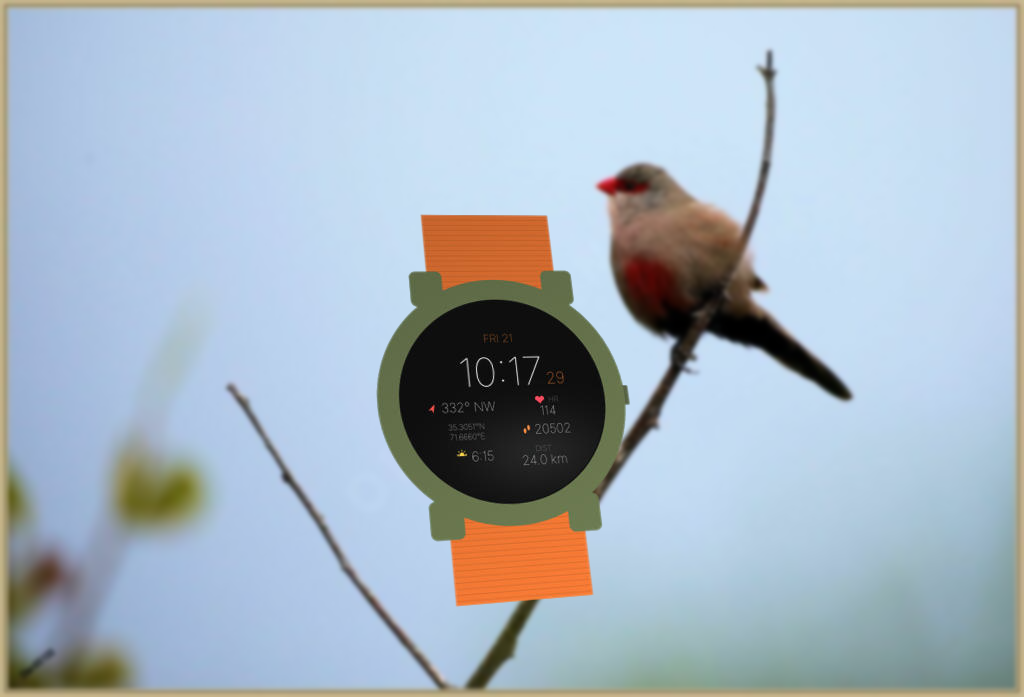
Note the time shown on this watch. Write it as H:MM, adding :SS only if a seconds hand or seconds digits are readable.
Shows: 10:17:29
